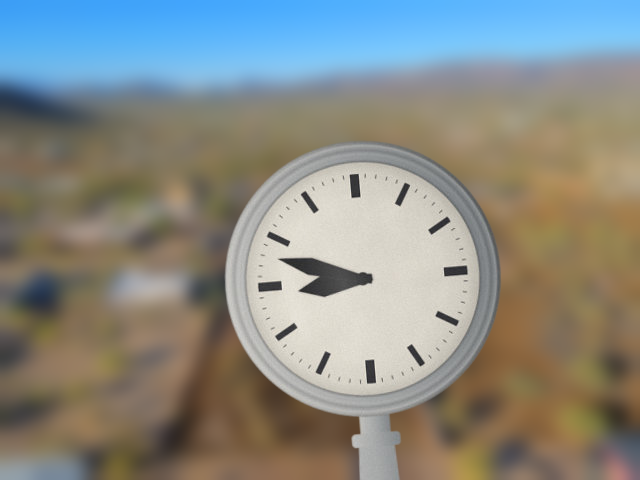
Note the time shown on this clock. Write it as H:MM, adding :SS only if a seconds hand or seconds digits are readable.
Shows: 8:48
